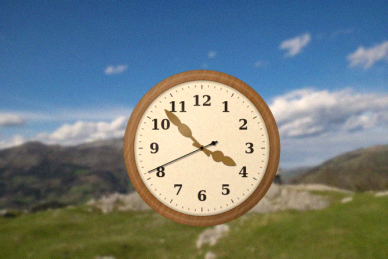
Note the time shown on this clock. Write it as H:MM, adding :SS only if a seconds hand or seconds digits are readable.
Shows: 3:52:41
